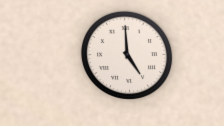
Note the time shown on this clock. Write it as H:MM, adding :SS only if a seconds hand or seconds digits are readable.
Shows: 5:00
